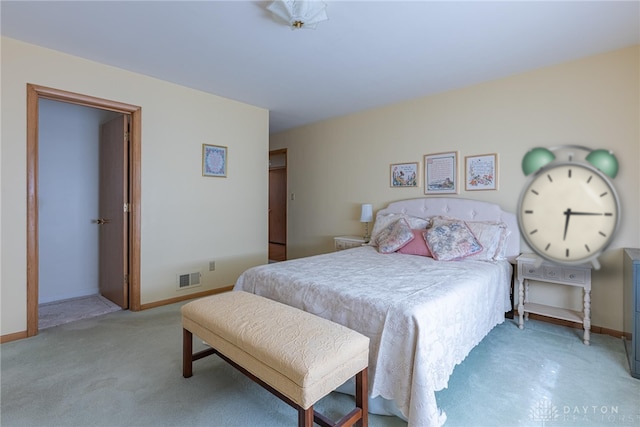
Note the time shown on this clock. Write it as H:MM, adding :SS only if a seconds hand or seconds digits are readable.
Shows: 6:15
